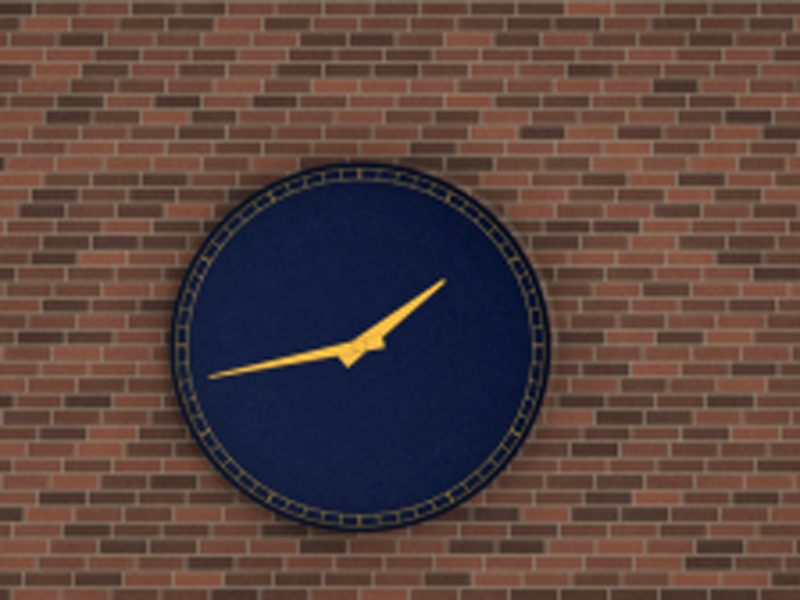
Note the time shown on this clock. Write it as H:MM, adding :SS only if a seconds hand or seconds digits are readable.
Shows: 1:43
